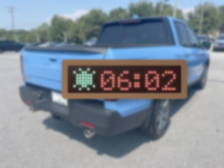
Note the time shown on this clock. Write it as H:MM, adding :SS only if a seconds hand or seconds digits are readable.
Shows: 6:02
